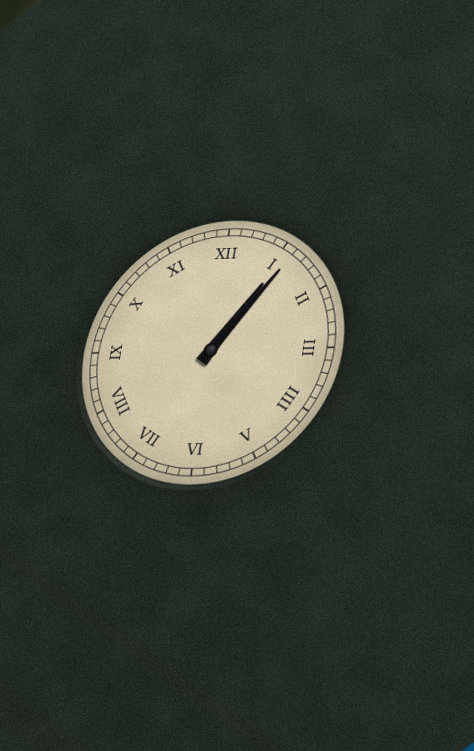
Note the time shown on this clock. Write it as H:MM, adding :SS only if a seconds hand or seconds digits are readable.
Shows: 1:06
